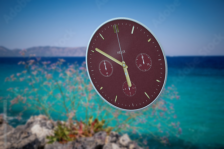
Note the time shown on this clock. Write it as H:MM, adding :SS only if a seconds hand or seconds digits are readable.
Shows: 5:51
